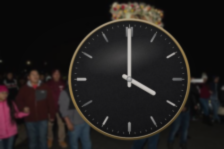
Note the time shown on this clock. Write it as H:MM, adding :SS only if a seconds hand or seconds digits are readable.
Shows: 4:00
